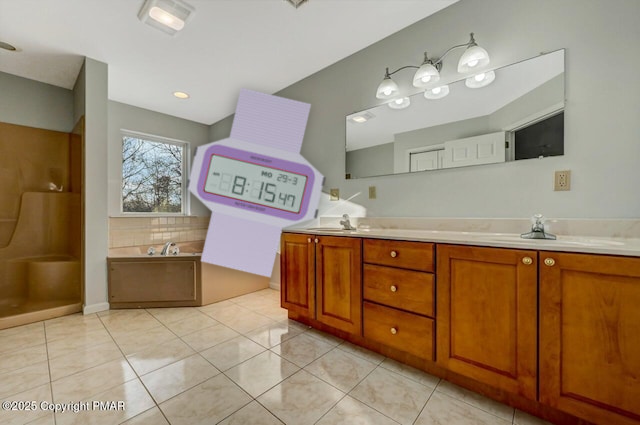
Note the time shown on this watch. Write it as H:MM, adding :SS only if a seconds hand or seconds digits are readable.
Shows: 8:15:47
